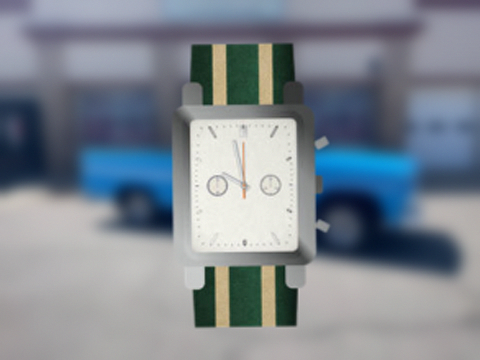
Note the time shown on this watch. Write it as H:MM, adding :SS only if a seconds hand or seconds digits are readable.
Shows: 9:58
